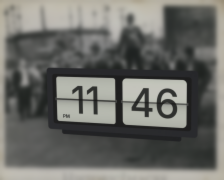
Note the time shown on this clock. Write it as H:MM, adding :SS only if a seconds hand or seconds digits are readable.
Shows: 11:46
